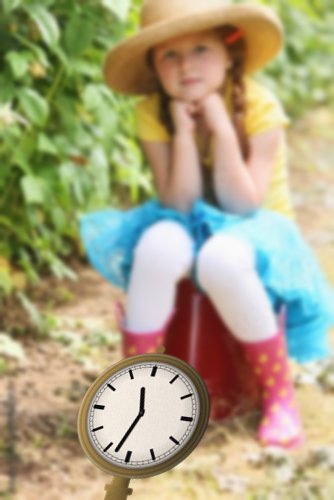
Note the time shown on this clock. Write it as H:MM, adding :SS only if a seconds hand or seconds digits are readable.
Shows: 11:33
